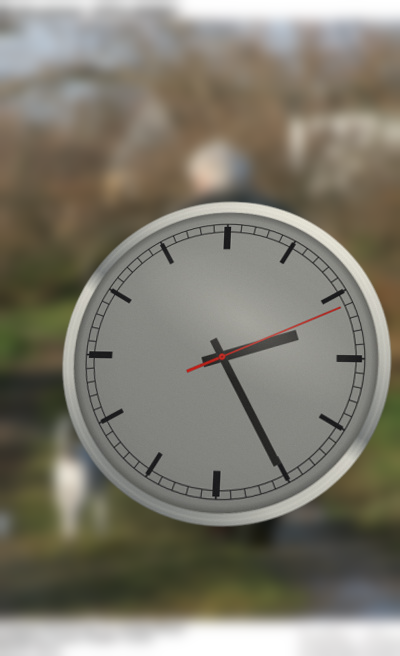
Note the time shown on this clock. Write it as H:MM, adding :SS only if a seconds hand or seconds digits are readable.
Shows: 2:25:11
